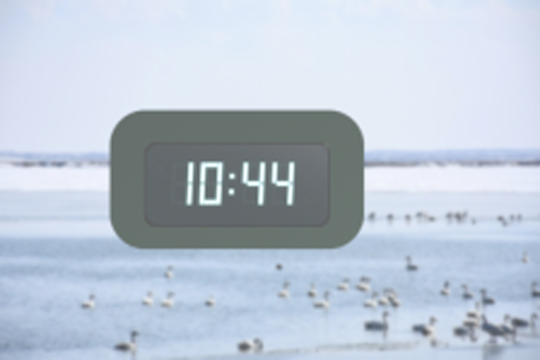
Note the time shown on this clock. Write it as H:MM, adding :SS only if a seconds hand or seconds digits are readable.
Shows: 10:44
